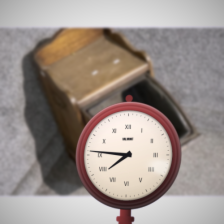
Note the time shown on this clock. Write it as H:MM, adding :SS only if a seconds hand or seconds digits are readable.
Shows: 7:46
